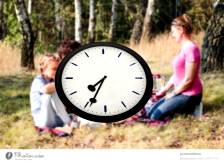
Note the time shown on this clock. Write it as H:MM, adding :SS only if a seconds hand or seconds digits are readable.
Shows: 7:34
